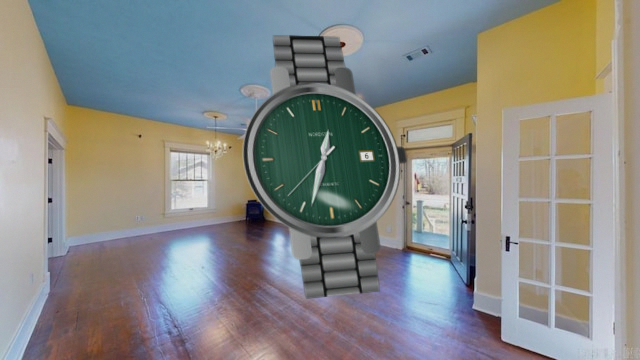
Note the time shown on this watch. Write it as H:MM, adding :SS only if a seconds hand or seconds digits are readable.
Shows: 12:33:38
